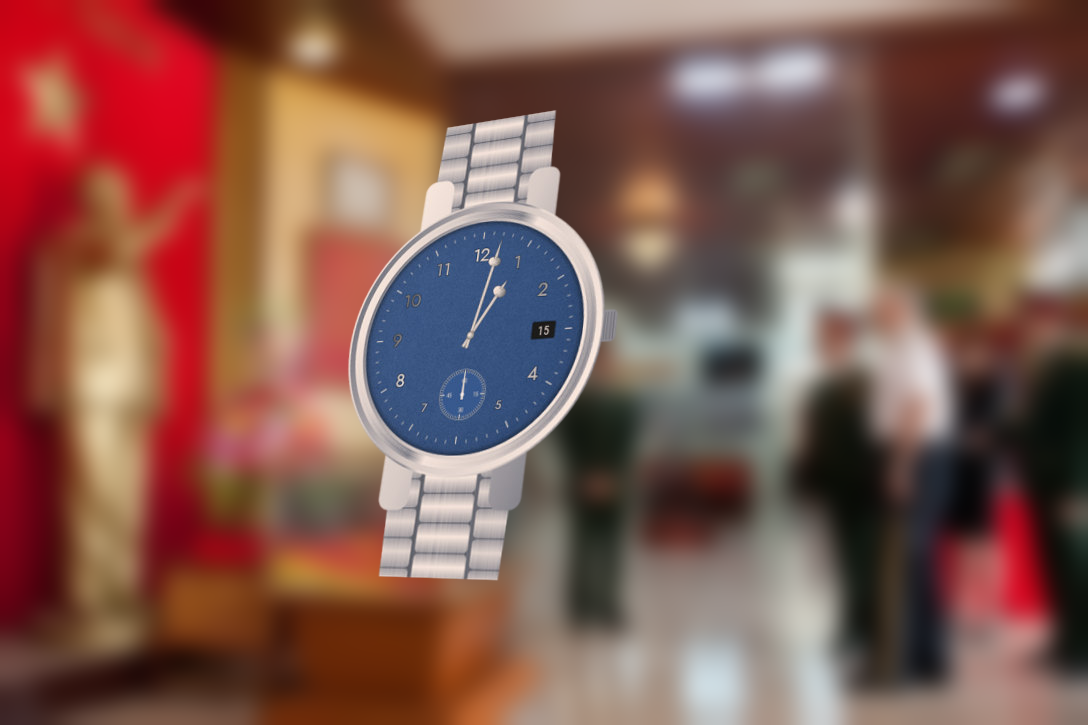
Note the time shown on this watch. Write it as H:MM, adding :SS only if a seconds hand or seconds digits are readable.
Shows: 1:02
